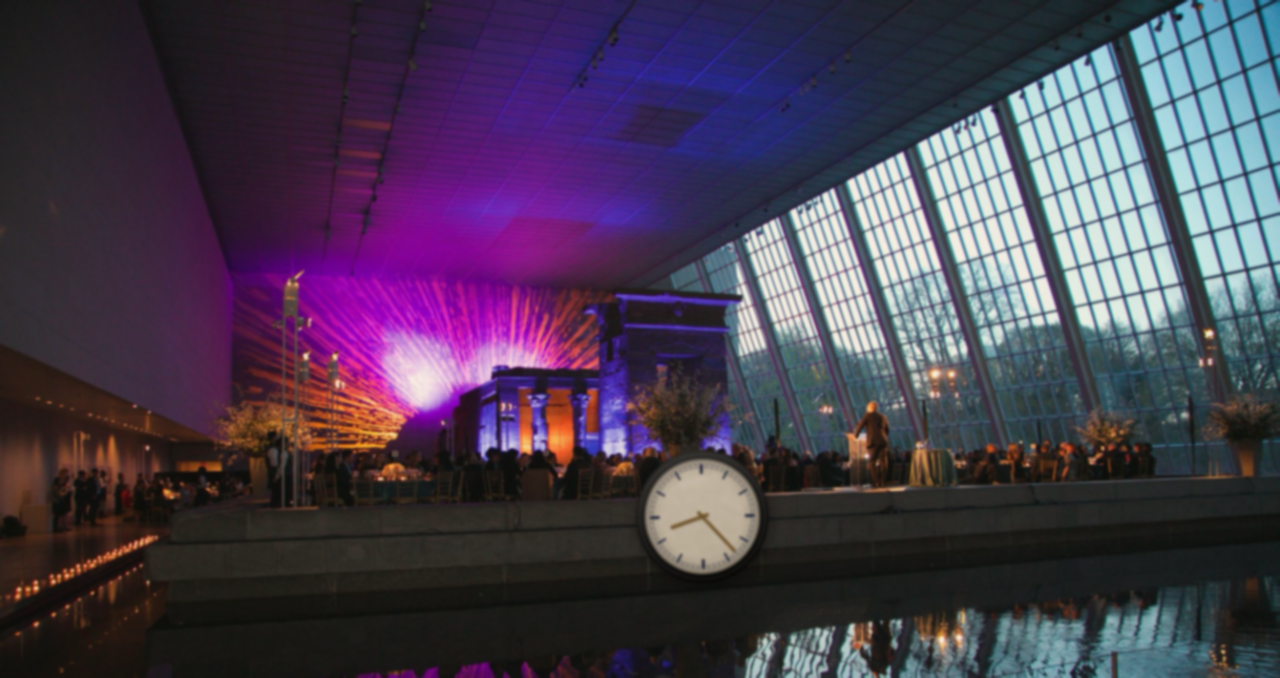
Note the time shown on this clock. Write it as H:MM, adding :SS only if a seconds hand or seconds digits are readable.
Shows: 8:23
